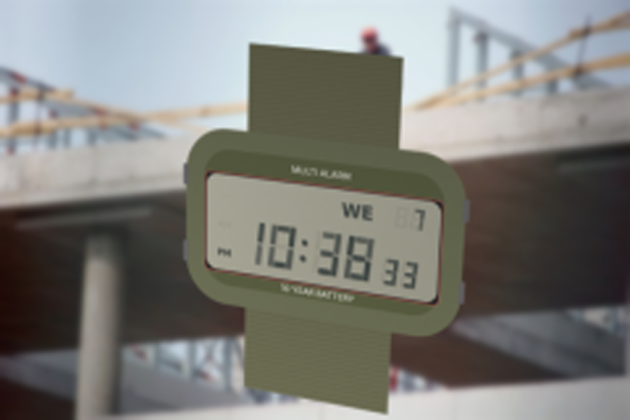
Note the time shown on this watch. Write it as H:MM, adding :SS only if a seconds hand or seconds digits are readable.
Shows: 10:38:33
